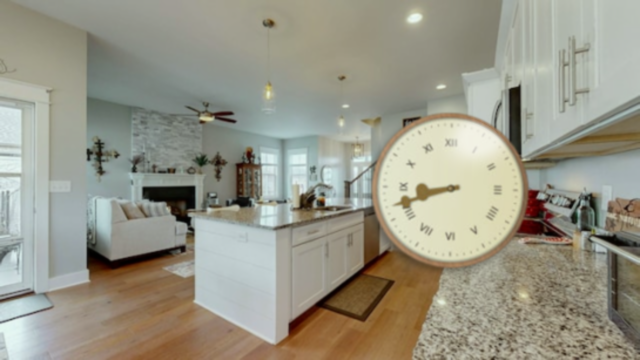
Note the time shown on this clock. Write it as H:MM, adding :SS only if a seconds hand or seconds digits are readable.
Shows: 8:42
